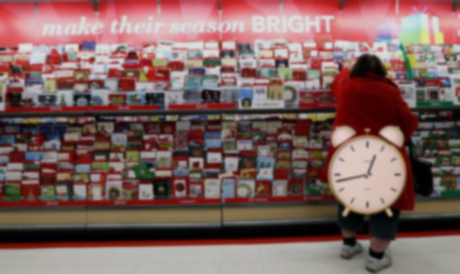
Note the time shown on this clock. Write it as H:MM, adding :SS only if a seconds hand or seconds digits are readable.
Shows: 12:43
